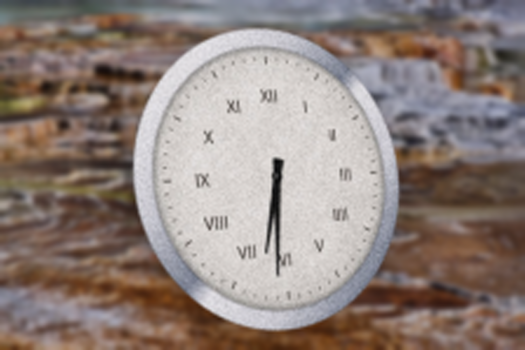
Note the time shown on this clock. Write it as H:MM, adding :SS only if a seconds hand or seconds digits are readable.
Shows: 6:31
